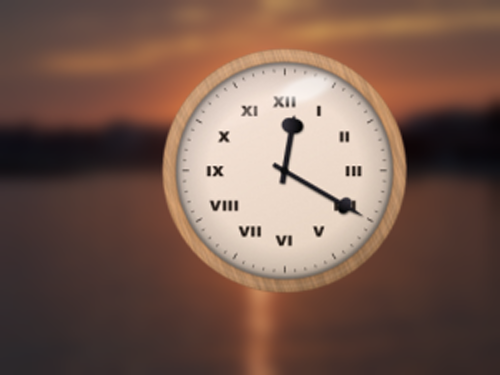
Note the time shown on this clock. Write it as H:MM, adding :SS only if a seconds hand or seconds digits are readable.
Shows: 12:20
